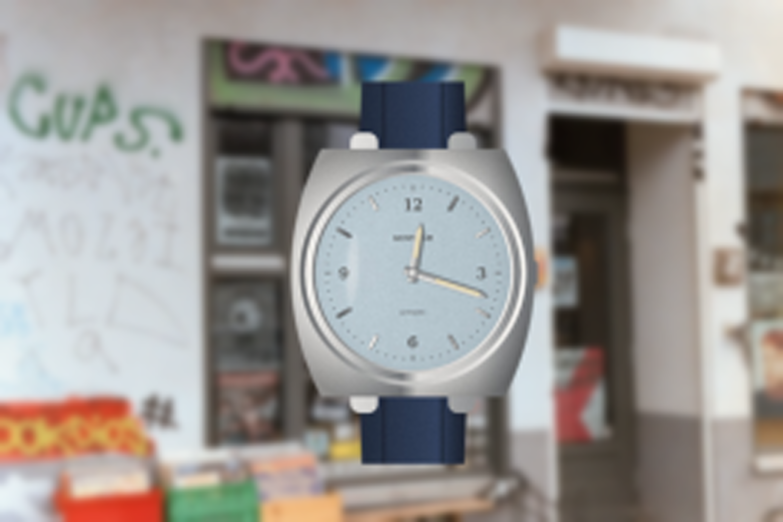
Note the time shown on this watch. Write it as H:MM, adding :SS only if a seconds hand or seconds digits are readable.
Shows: 12:18
